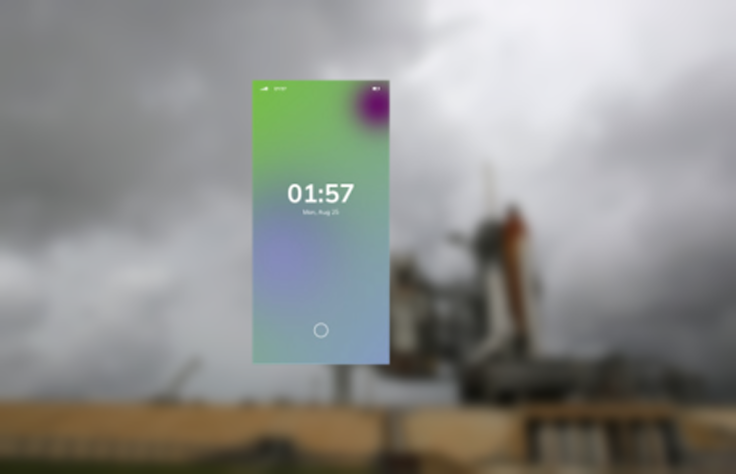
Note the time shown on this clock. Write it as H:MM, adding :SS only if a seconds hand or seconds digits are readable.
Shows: 1:57
